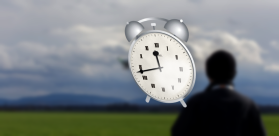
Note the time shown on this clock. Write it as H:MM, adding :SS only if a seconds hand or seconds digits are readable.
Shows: 11:43
